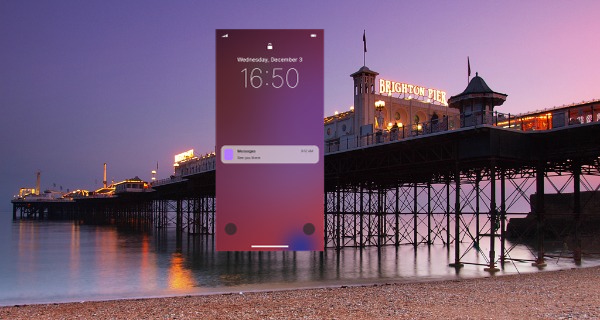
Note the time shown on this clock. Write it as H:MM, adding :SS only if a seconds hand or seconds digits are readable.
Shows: 16:50
